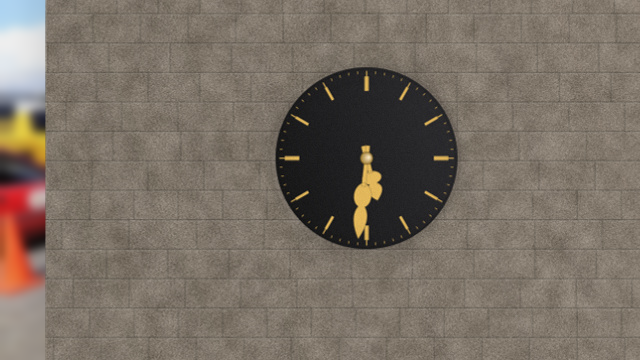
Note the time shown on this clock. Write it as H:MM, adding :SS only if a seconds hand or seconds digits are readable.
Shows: 5:31
